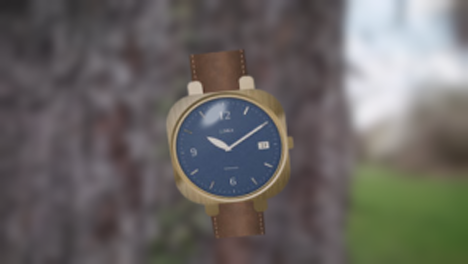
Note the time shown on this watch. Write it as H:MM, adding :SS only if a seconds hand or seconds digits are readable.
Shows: 10:10
